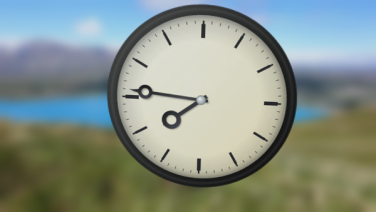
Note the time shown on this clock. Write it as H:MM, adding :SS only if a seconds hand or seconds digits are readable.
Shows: 7:46
